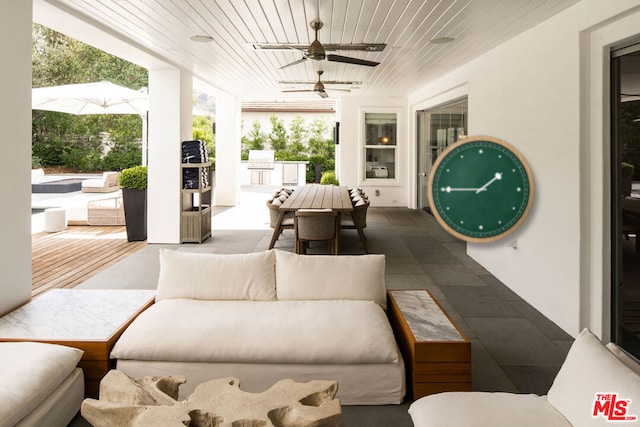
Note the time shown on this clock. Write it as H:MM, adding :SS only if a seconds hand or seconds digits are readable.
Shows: 1:45
